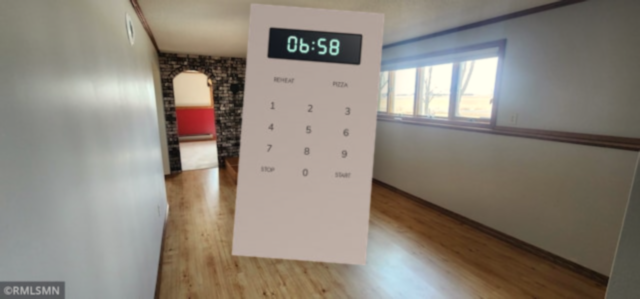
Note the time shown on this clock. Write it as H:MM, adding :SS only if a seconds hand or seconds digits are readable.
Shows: 6:58
